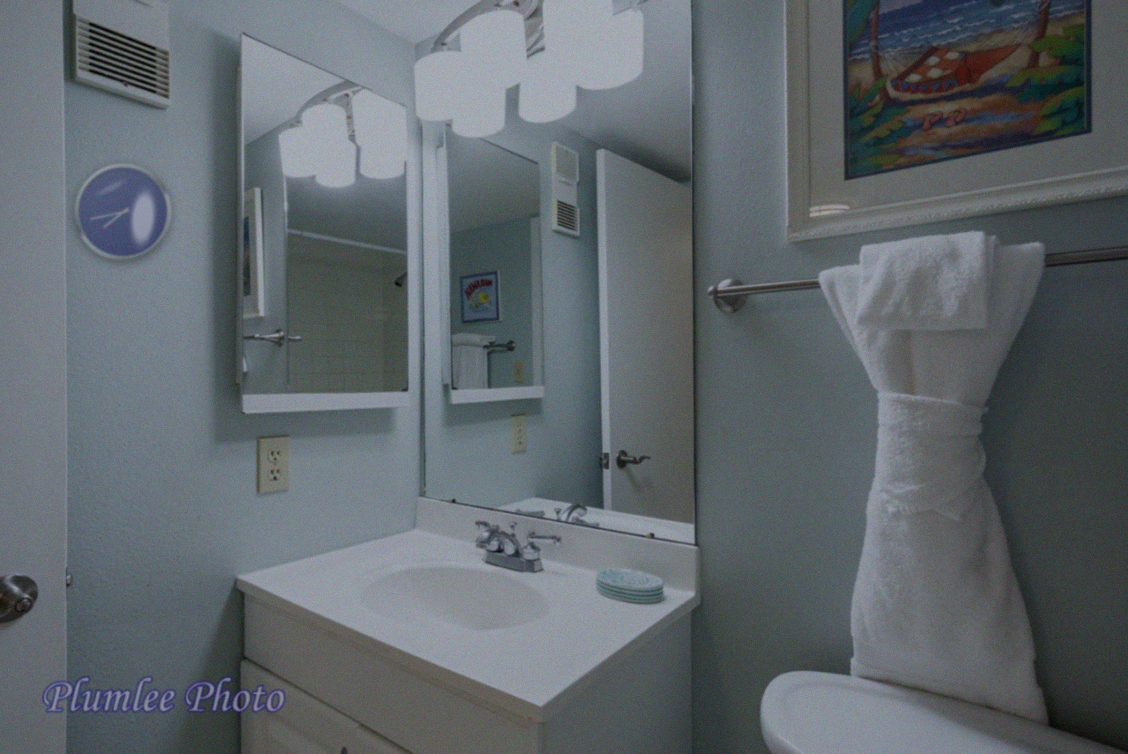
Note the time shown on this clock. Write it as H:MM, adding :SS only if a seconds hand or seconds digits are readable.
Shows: 7:43
